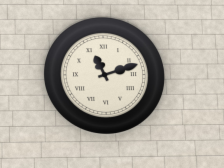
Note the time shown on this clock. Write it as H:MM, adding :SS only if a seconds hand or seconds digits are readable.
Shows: 11:12
